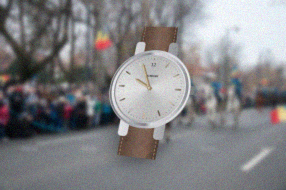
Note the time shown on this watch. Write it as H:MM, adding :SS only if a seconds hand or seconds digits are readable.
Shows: 9:56
